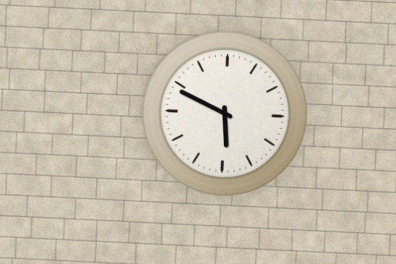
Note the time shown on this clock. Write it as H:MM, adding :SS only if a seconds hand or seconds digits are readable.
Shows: 5:49
